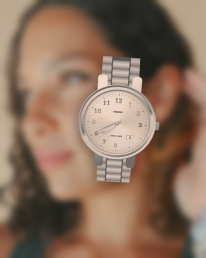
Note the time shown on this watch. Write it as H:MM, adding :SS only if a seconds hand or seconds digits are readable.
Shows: 7:40
